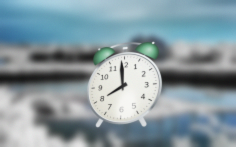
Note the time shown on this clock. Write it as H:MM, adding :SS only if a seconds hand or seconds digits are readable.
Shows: 7:59
